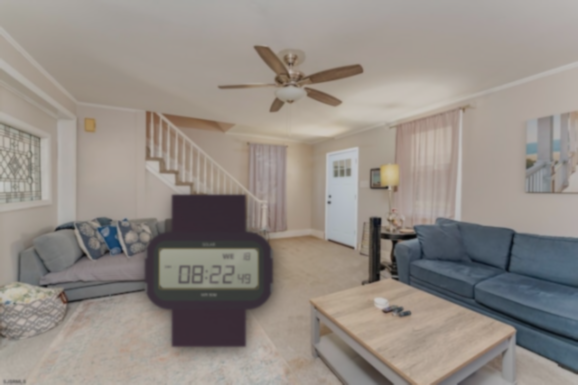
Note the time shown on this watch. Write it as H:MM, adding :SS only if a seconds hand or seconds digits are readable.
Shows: 8:22
